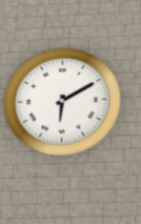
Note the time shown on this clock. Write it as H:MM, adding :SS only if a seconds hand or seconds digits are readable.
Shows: 6:10
